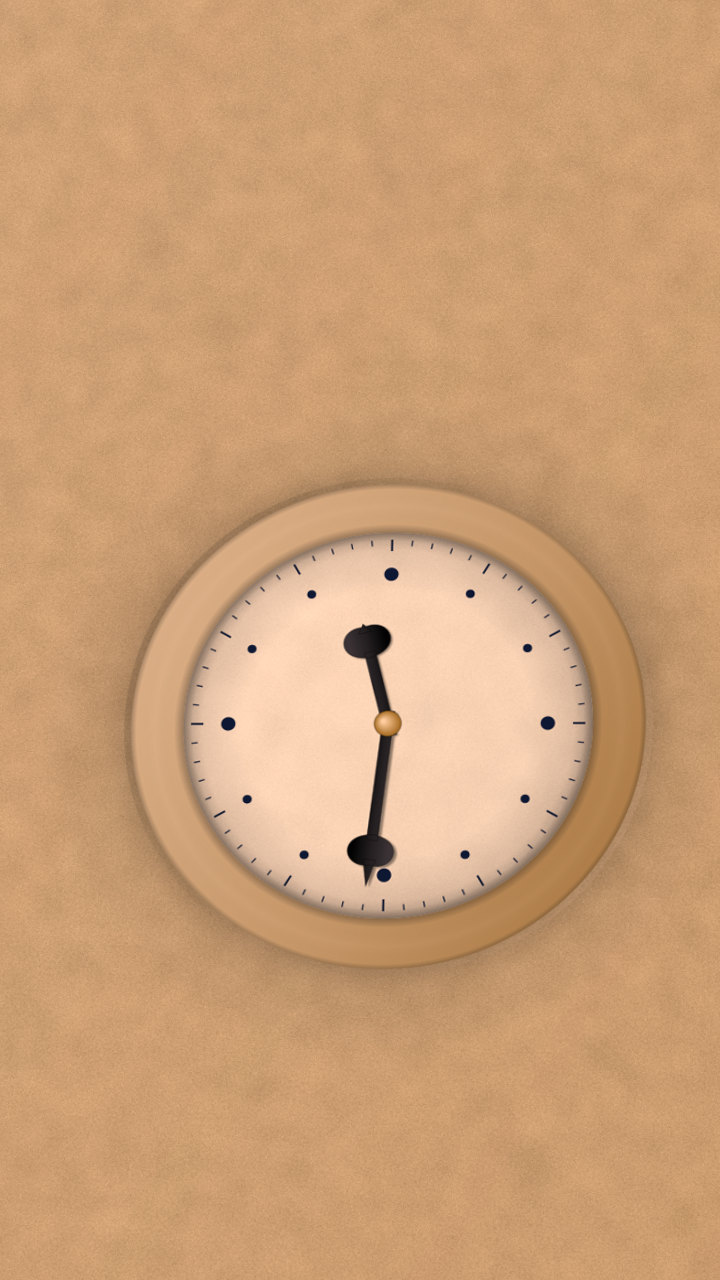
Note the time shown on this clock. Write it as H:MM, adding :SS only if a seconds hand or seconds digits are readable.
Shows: 11:31
